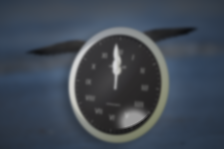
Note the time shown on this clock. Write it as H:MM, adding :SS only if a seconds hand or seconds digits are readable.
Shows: 11:59
